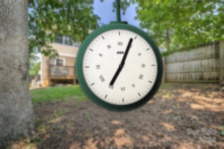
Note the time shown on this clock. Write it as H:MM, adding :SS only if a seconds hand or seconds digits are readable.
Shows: 7:04
